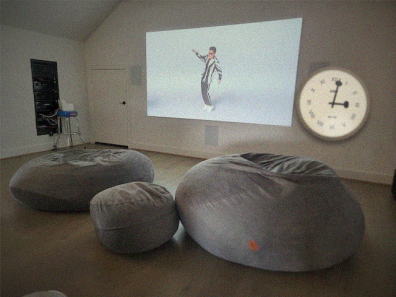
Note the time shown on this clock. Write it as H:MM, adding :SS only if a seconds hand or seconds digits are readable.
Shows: 3:02
